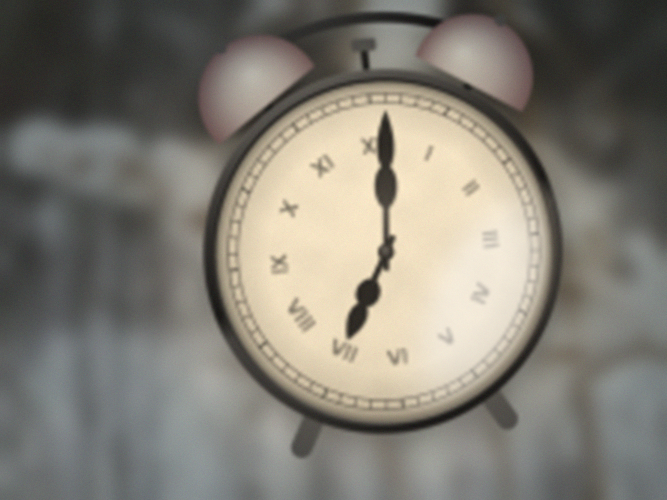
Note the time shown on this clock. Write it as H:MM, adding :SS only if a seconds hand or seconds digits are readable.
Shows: 7:01
